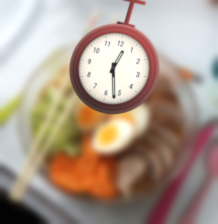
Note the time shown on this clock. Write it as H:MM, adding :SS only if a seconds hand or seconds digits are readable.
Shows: 12:27
